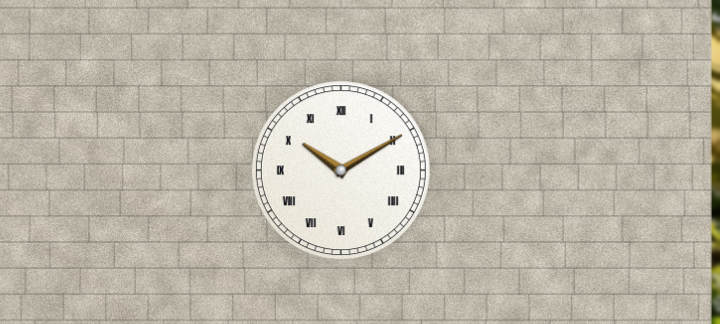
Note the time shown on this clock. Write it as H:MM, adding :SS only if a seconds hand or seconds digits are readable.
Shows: 10:10
